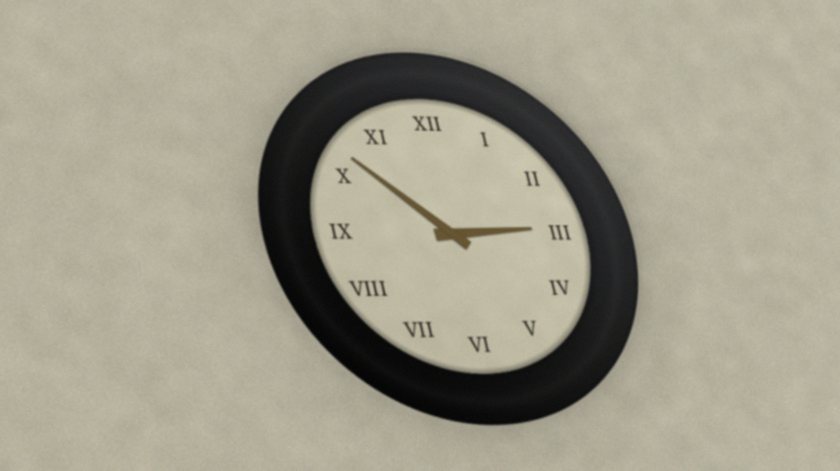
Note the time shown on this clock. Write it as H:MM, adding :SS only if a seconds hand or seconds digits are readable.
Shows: 2:52
